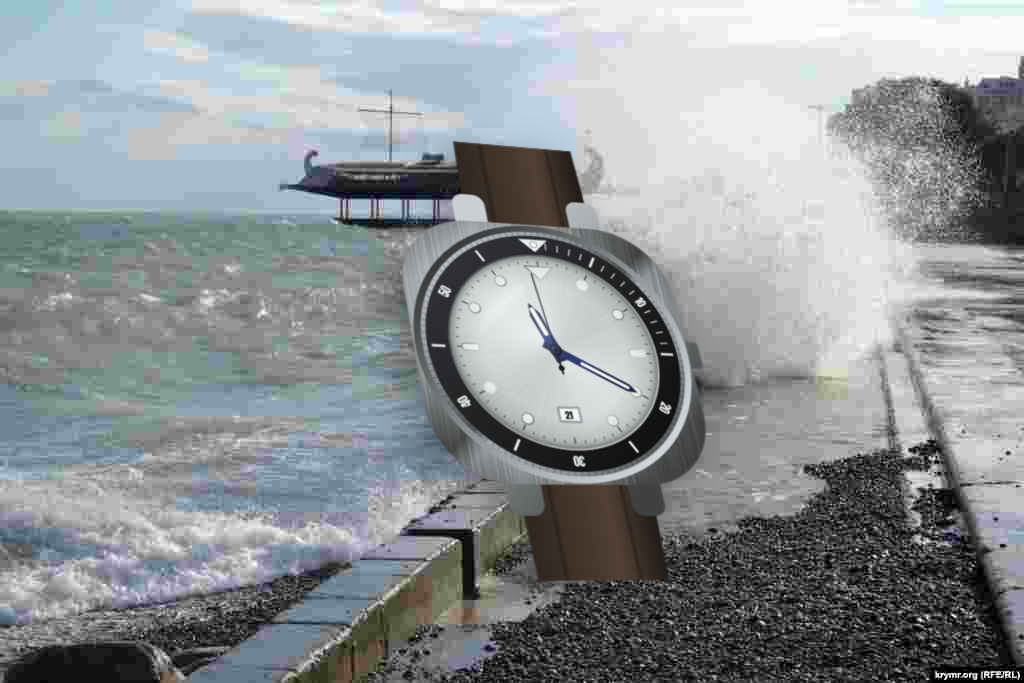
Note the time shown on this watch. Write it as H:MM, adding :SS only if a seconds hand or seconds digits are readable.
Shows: 11:19:59
